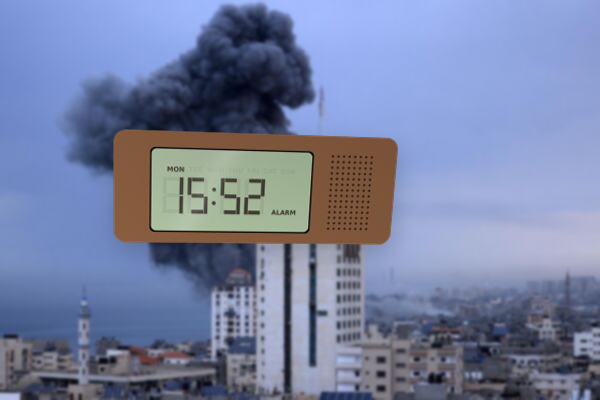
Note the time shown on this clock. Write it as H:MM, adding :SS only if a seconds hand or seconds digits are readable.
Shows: 15:52
